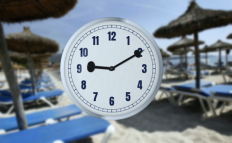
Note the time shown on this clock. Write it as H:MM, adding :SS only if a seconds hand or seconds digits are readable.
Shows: 9:10
